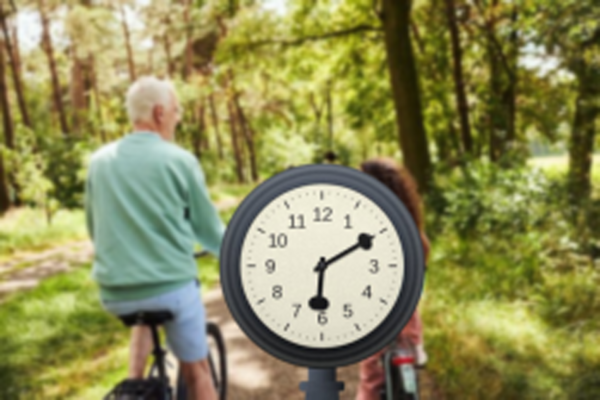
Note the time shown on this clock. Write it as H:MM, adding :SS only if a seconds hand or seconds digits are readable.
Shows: 6:10
